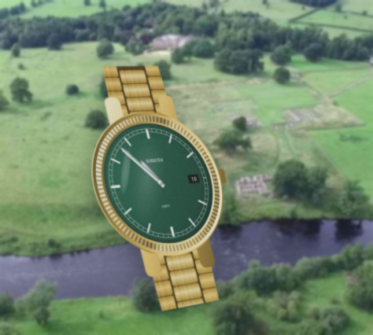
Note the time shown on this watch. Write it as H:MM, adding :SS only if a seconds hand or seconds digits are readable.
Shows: 10:53
